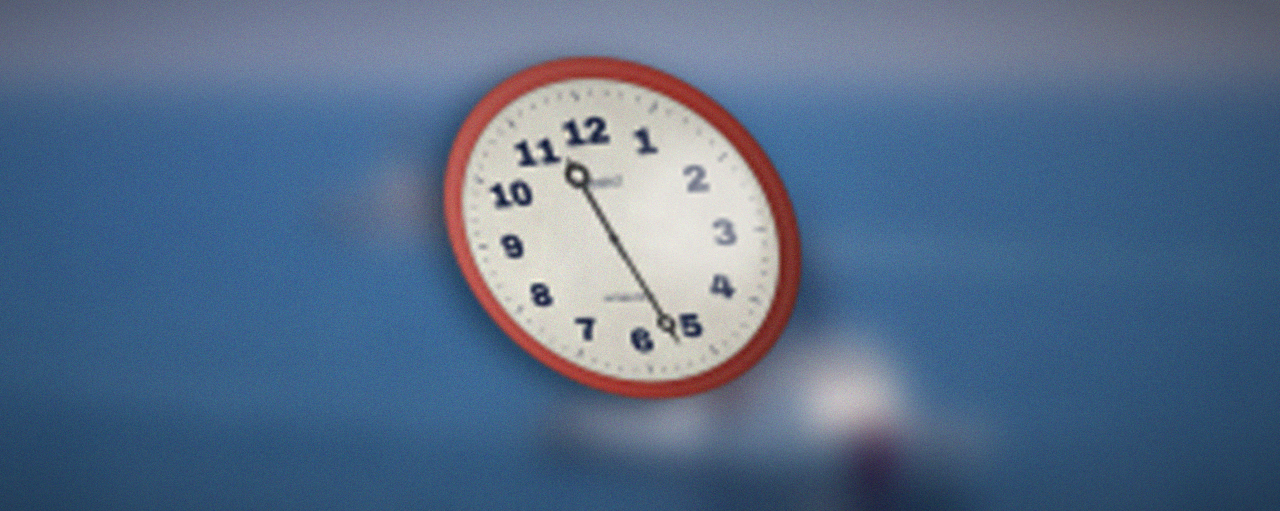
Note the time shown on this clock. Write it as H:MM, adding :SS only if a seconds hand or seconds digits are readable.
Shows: 11:27
